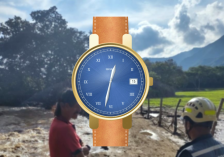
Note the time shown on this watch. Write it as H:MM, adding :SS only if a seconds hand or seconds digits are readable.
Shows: 12:32
